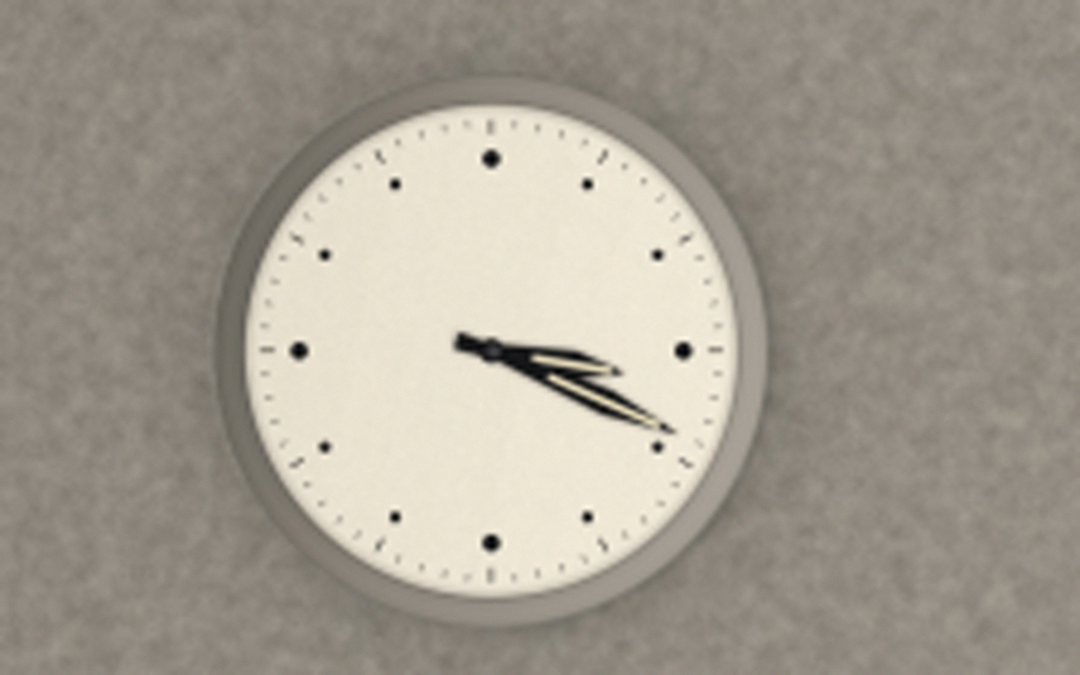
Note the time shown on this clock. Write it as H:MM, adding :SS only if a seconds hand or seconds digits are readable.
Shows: 3:19
